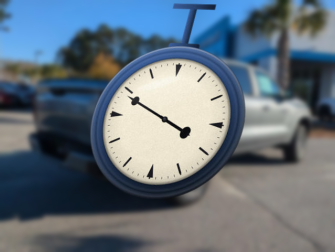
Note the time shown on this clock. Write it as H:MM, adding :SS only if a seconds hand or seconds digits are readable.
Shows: 3:49
